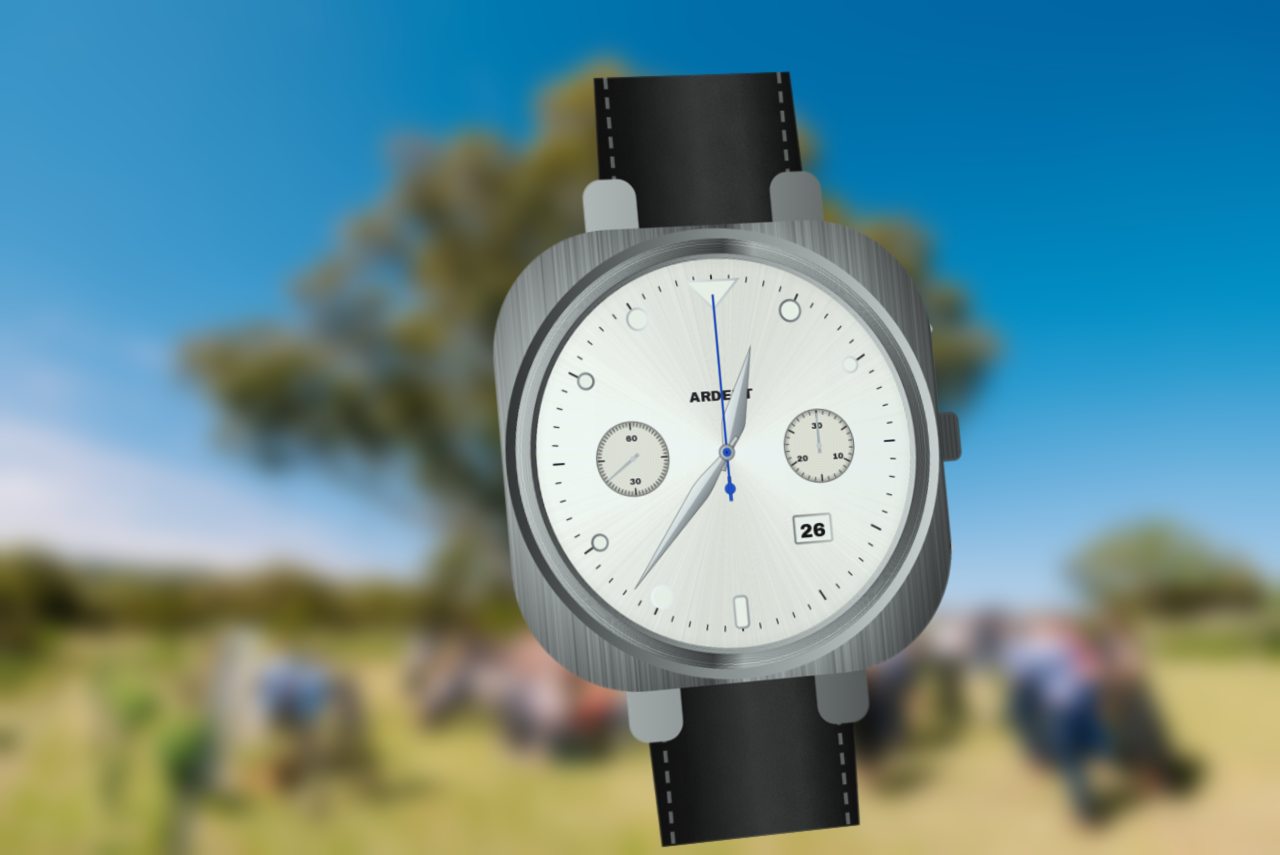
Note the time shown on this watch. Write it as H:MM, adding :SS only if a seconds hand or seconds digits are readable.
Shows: 12:36:39
